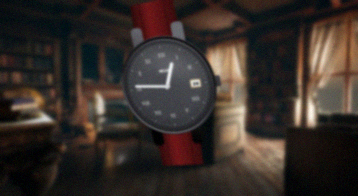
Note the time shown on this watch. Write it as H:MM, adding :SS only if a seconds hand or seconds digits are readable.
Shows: 12:46
